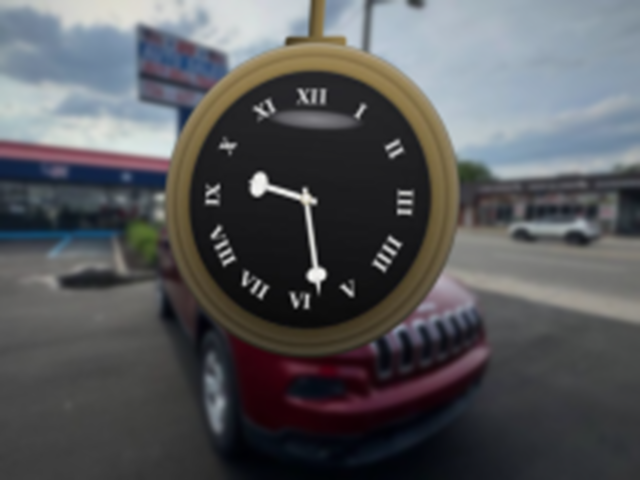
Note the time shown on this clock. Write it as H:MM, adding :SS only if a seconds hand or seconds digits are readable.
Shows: 9:28
